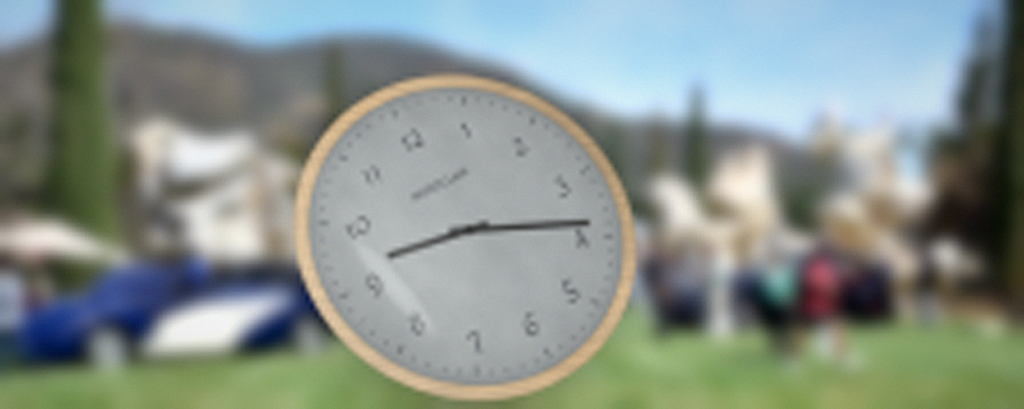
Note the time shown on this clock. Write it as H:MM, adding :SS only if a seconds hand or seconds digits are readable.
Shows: 9:19
